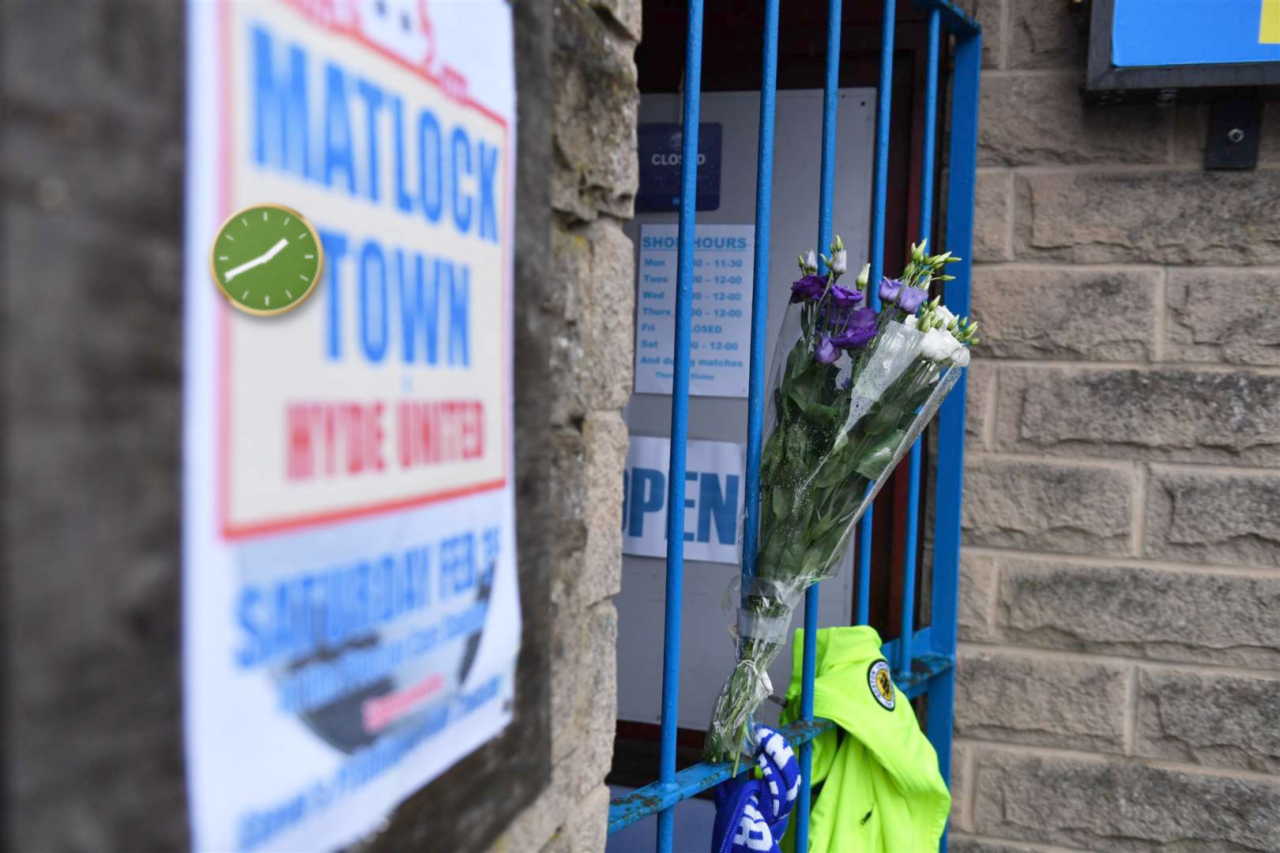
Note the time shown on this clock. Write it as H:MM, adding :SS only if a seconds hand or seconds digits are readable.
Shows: 1:41
